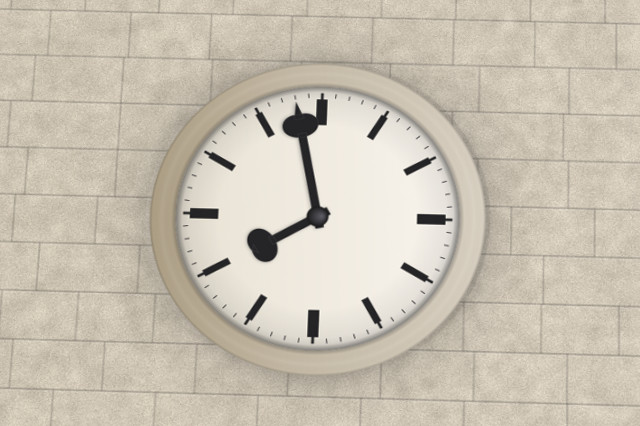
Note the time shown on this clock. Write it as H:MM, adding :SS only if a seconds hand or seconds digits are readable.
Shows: 7:58
